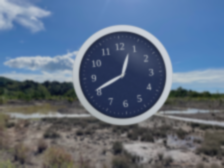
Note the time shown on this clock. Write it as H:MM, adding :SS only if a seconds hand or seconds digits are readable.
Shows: 12:41
